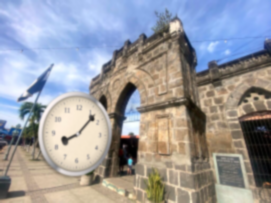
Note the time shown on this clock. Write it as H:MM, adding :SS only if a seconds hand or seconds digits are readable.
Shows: 8:07
